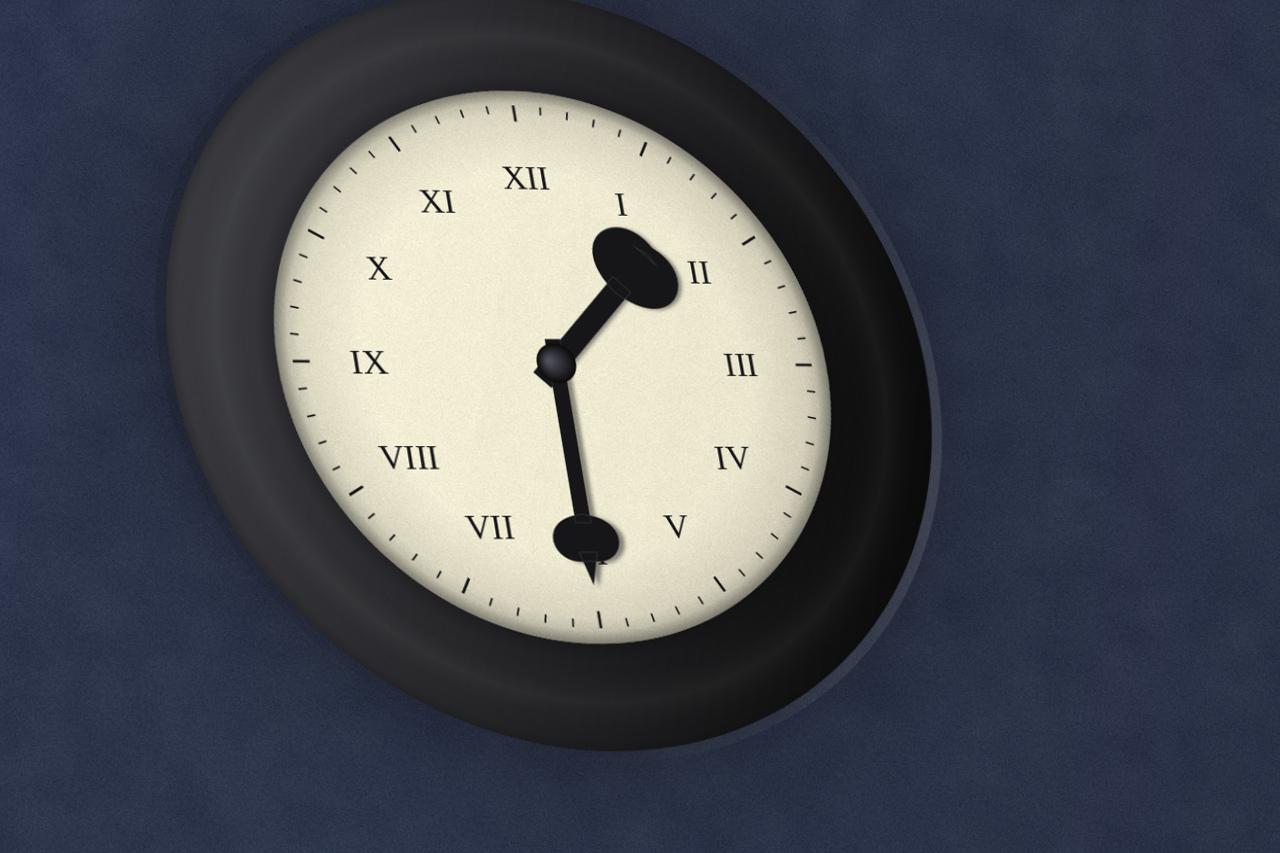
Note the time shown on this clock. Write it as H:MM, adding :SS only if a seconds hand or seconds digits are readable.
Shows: 1:30
